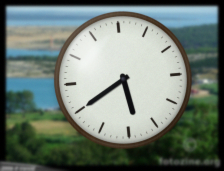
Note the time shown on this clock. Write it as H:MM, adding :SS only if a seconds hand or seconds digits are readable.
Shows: 5:40
